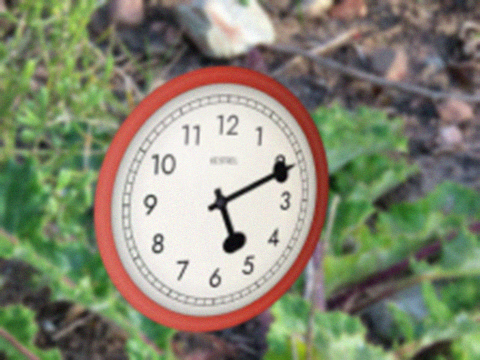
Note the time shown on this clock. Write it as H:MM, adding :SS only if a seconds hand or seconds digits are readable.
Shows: 5:11
